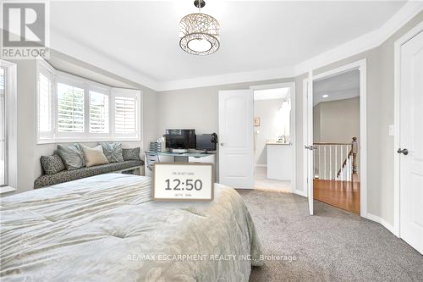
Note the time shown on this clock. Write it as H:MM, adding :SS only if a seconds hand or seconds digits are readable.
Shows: 12:50
